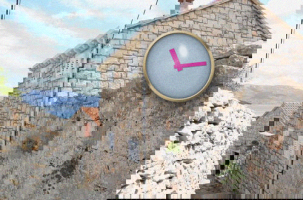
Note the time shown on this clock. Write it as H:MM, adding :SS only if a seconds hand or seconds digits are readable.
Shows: 11:14
